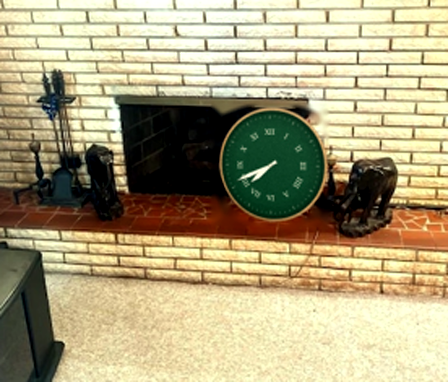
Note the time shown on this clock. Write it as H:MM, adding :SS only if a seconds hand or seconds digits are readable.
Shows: 7:41
